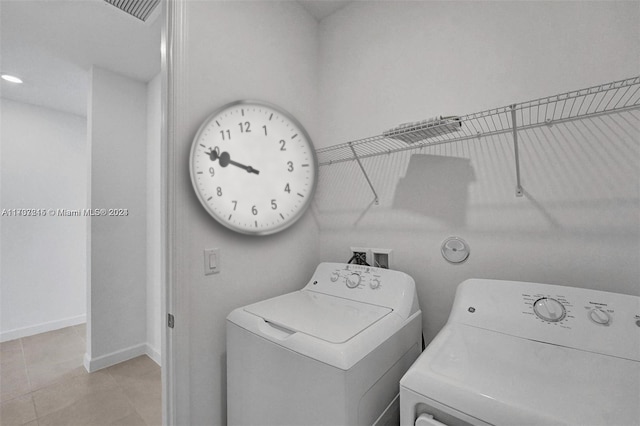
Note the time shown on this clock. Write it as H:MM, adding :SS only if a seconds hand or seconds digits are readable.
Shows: 9:49
